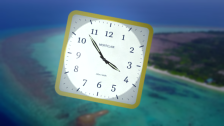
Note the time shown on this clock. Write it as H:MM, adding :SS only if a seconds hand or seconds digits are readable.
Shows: 3:53
